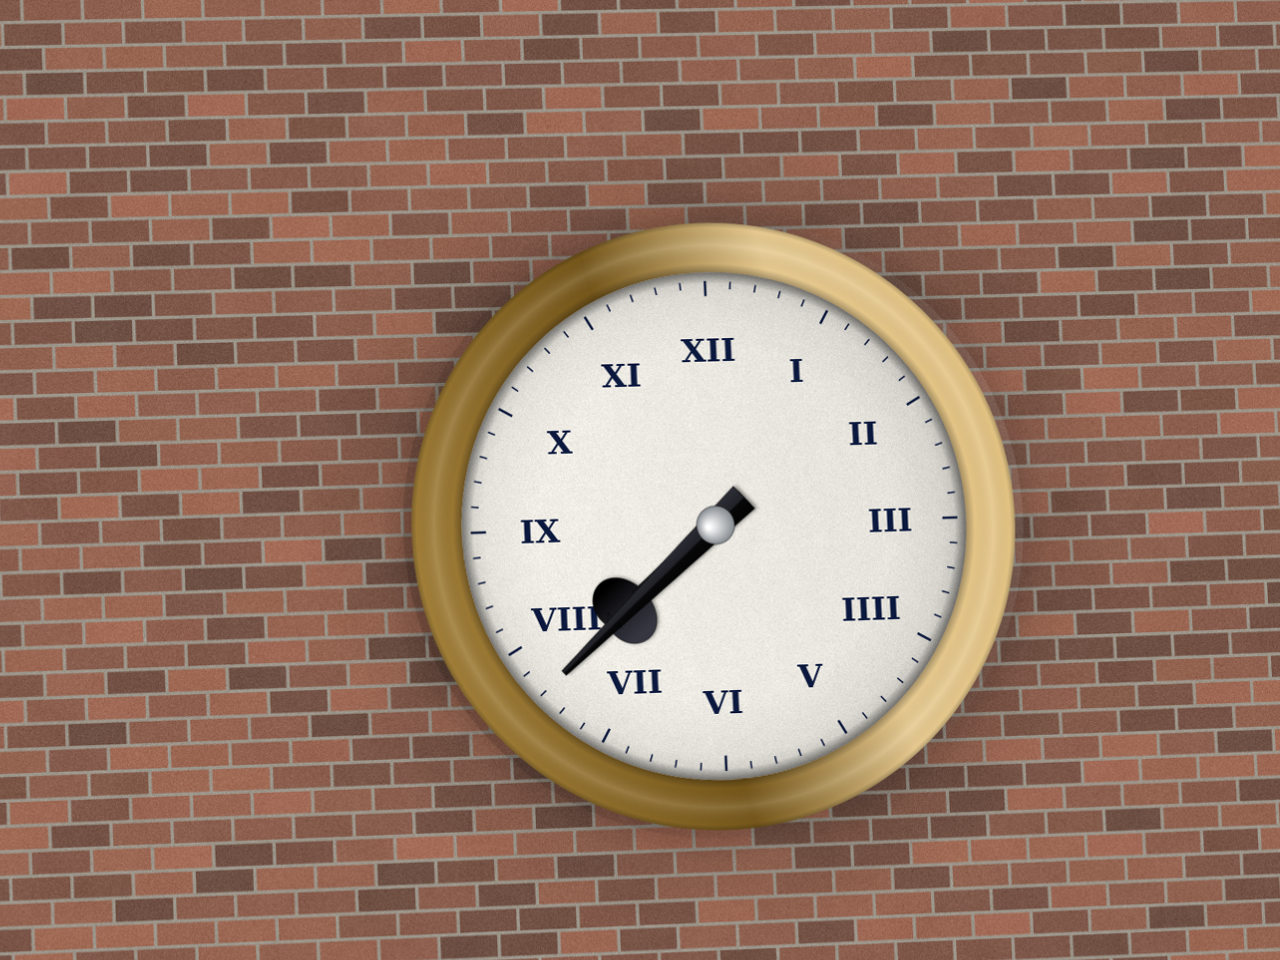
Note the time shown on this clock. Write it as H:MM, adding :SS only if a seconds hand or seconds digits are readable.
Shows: 7:38
